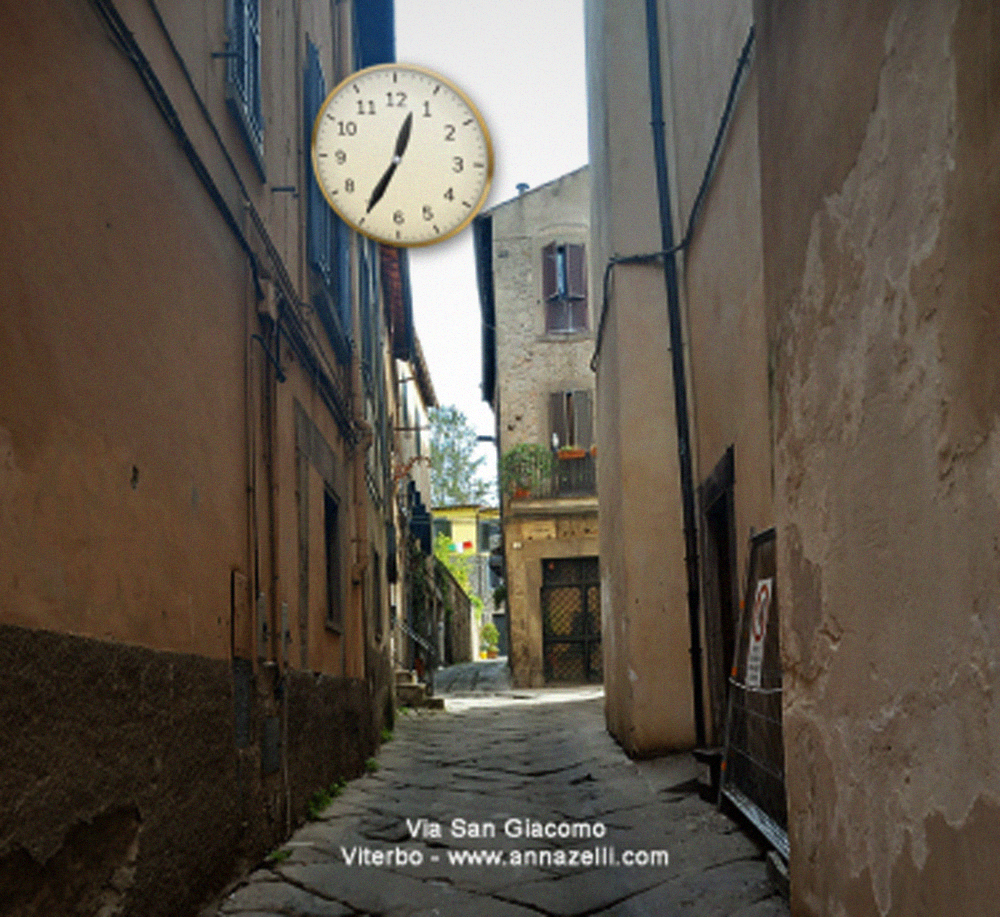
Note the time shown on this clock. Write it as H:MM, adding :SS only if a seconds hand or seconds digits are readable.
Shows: 12:35
